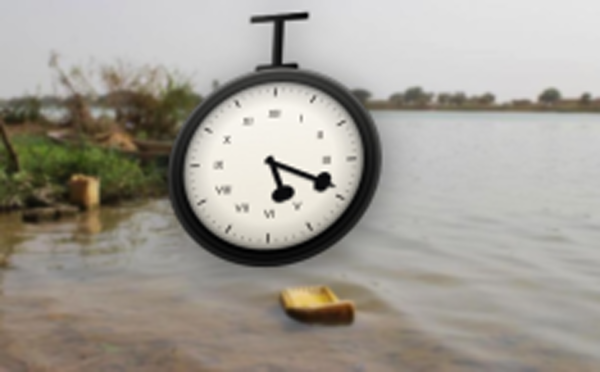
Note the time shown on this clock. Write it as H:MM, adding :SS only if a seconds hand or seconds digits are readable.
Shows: 5:19
